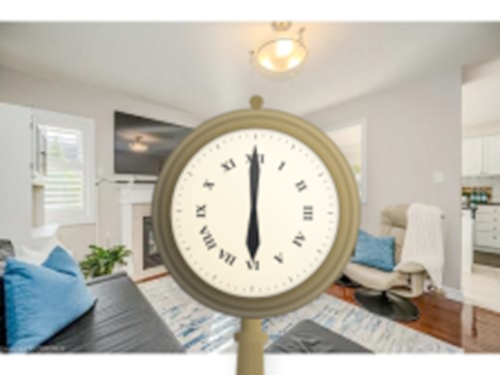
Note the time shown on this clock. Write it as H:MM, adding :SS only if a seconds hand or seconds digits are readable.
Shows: 6:00
